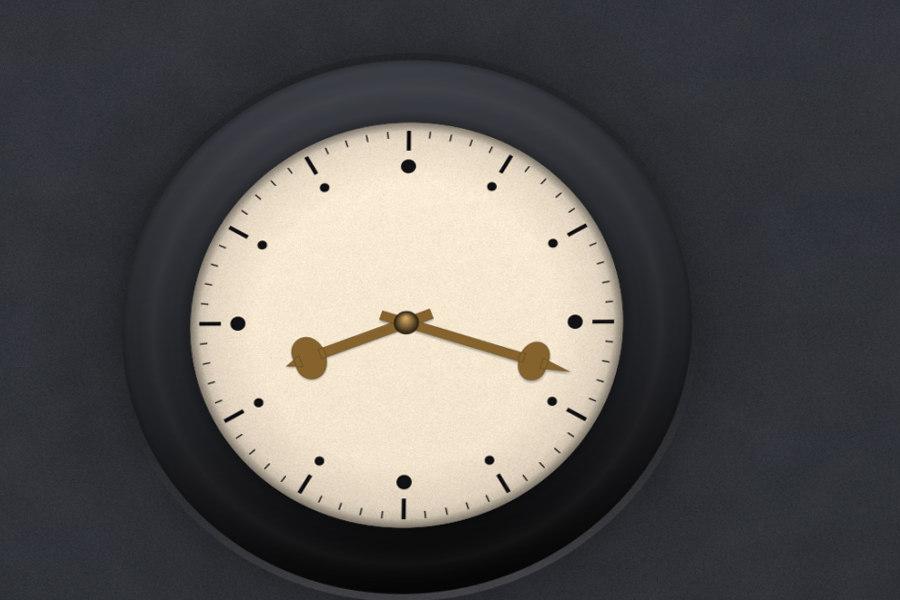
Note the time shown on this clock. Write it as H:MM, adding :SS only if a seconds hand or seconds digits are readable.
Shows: 8:18
